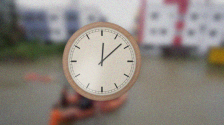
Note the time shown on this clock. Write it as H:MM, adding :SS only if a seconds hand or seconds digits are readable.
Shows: 12:08
